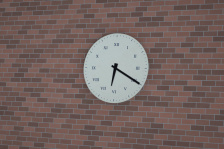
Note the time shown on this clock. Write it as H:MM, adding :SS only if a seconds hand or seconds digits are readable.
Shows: 6:20
